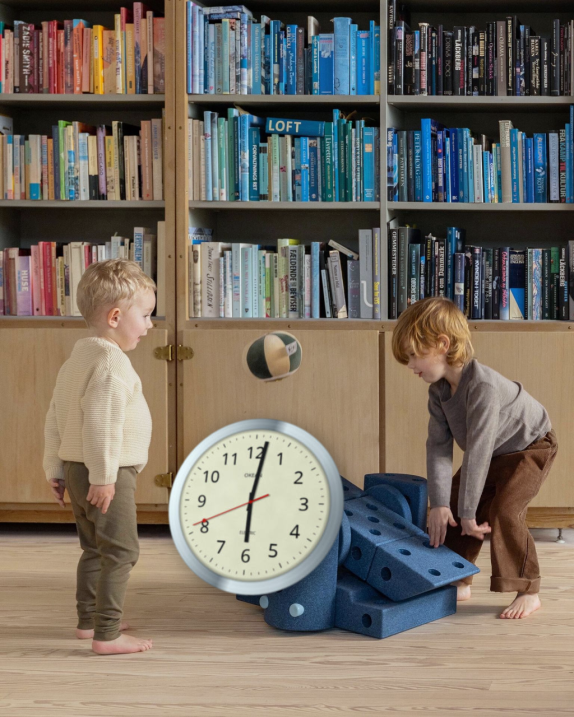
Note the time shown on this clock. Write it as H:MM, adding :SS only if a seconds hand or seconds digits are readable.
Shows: 6:01:41
